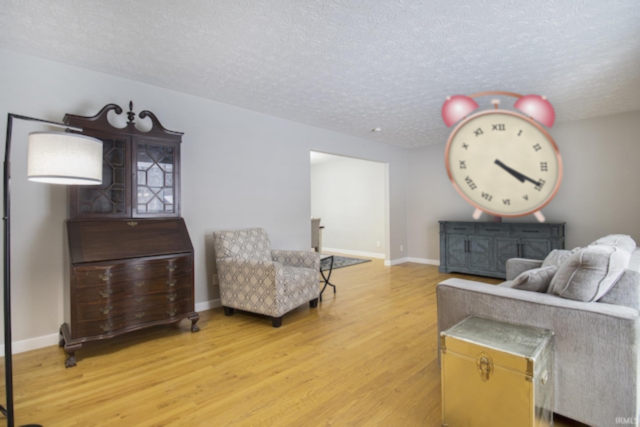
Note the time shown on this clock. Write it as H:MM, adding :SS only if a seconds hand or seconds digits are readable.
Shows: 4:20
